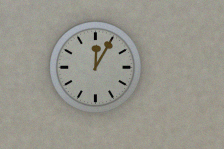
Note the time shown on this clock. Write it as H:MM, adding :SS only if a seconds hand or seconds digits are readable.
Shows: 12:05
